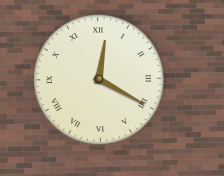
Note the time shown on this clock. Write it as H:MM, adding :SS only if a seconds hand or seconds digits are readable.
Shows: 12:20
